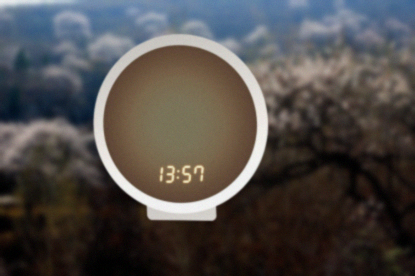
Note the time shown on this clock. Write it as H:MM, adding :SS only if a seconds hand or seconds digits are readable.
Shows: 13:57
